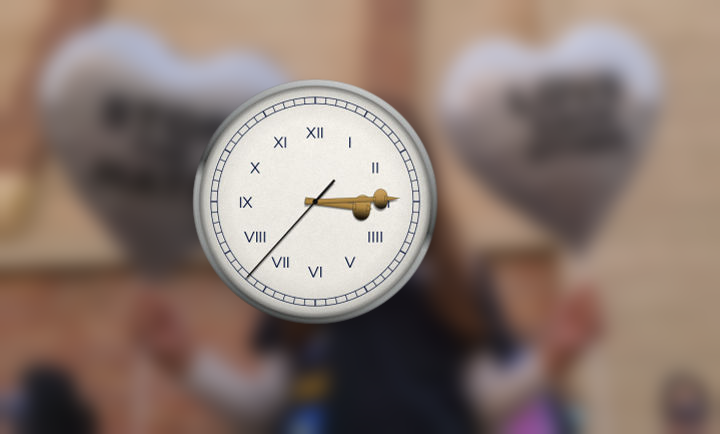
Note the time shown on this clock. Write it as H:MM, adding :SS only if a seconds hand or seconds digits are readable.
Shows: 3:14:37
